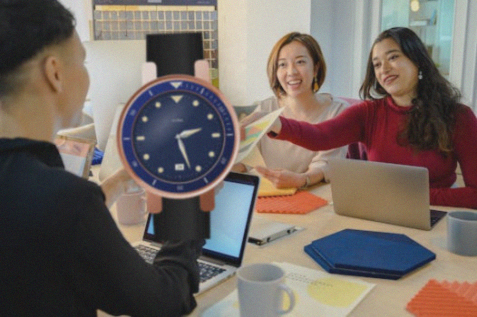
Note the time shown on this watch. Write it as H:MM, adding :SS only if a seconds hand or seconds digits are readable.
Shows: 2:27
